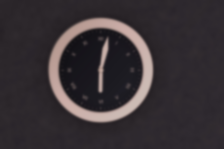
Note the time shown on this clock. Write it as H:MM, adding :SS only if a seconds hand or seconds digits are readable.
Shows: 6:02
